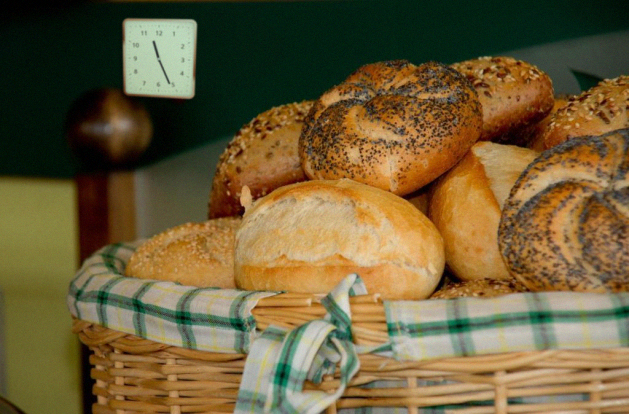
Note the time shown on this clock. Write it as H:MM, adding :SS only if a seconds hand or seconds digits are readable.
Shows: 11:26
